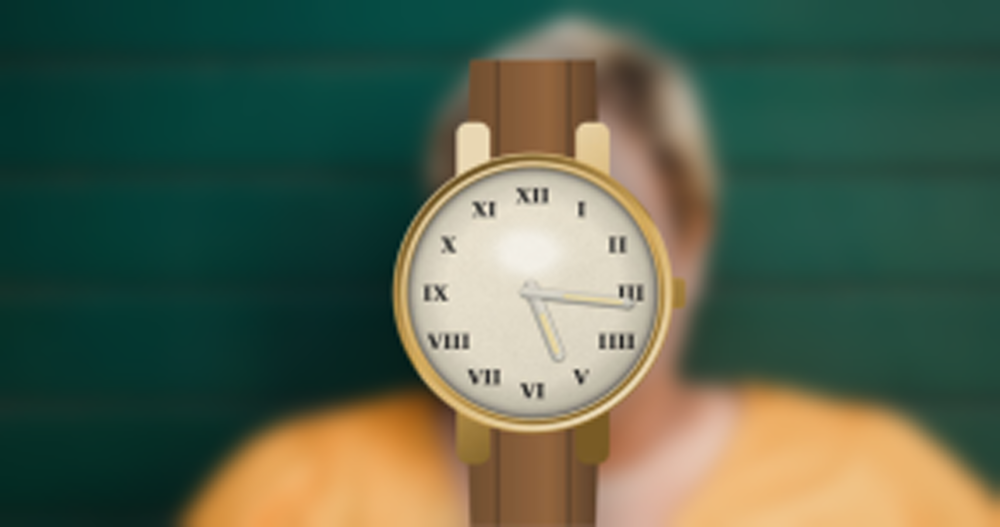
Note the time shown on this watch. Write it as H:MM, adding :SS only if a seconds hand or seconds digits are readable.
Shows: 5:16
